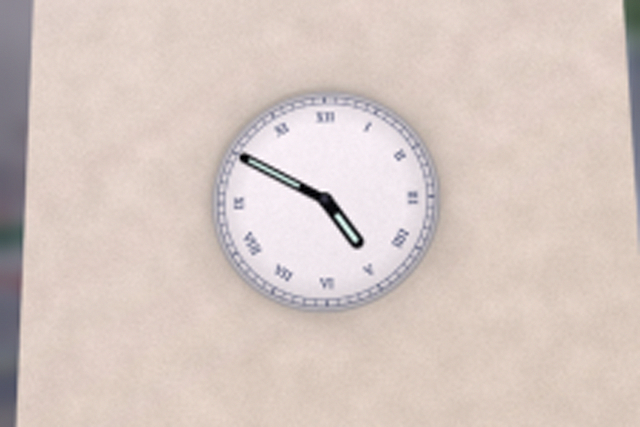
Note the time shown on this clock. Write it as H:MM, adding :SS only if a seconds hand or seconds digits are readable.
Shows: 4:50
